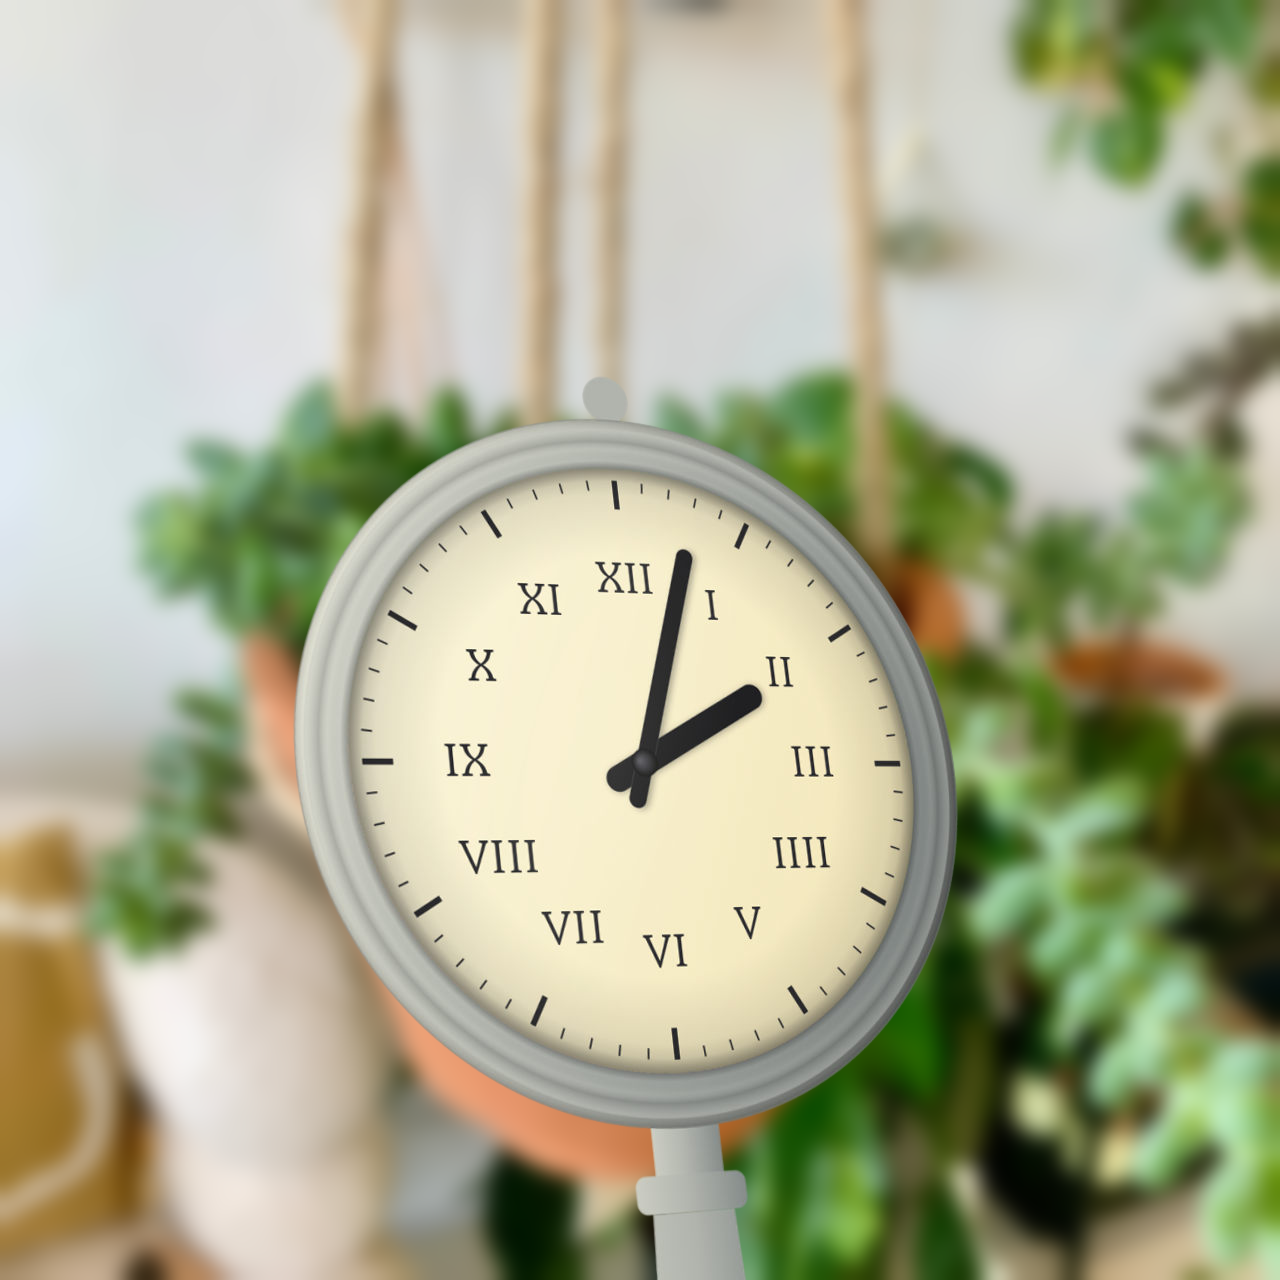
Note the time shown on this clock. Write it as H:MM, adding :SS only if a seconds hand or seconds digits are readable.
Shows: 2:03
